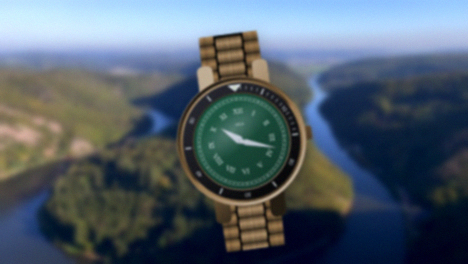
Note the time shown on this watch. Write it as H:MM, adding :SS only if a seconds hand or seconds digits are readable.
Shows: 10:18
